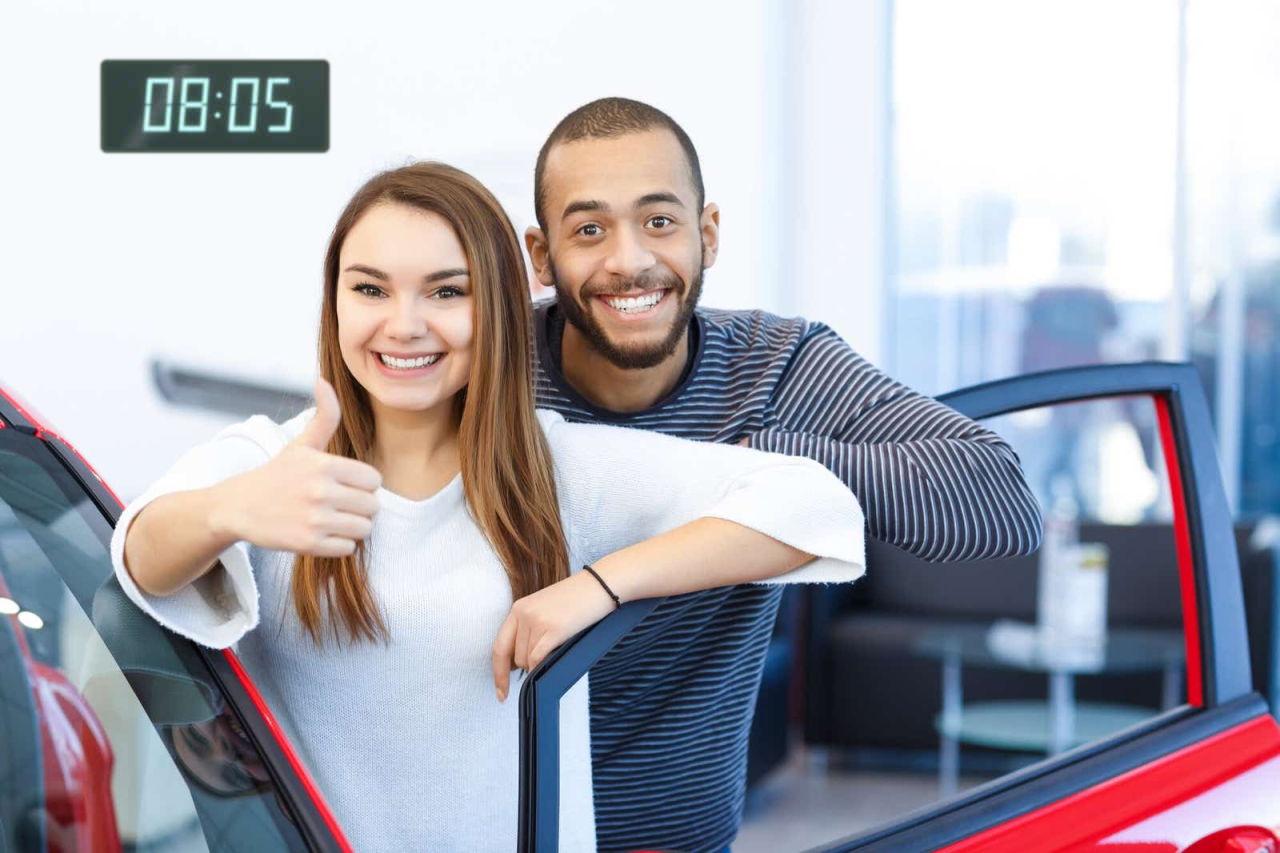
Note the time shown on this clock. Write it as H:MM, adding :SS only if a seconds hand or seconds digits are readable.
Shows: 8:05
